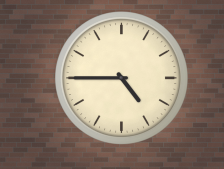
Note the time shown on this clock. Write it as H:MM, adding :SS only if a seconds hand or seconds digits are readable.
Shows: 4:45
